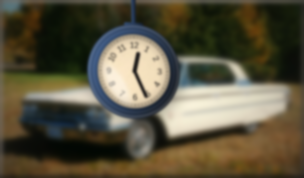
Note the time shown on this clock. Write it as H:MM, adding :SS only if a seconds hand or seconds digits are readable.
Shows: 12:26
